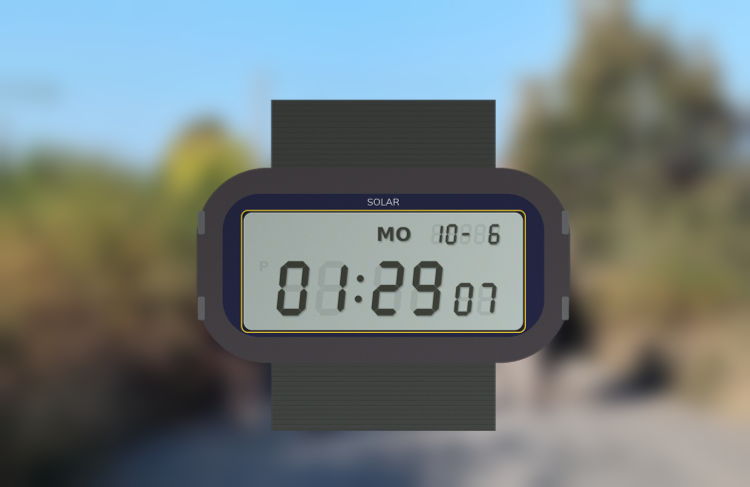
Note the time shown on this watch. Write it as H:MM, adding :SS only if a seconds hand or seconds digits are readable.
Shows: 1:29:07
